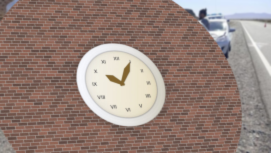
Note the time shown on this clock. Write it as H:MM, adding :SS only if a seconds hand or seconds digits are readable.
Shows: 10:05
